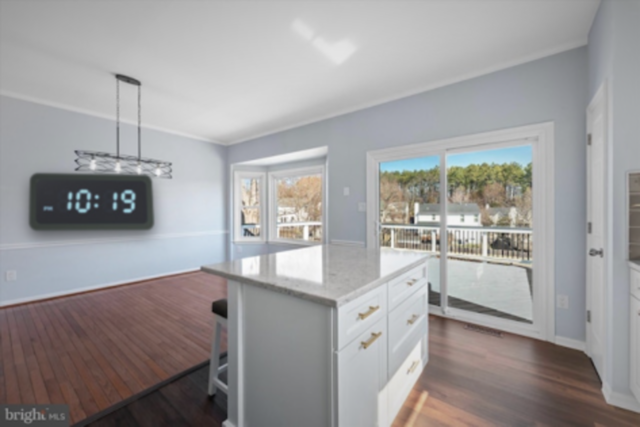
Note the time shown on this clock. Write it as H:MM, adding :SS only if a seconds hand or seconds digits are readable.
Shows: 10:19
